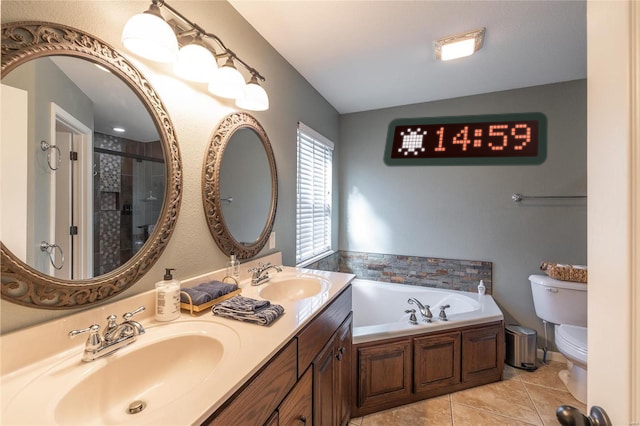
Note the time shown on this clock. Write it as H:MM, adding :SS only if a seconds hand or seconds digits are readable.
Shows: 14:59
